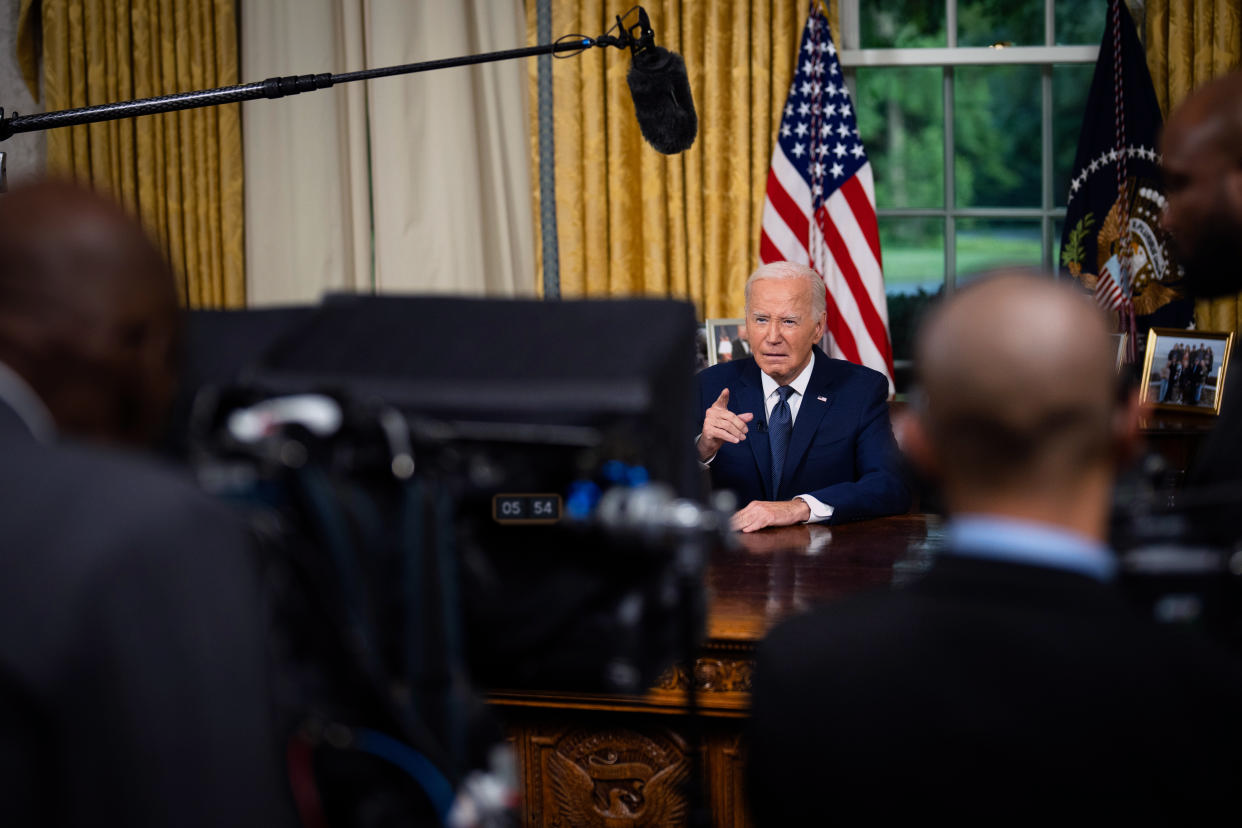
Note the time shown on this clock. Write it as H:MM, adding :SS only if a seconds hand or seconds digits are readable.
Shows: 5:54
